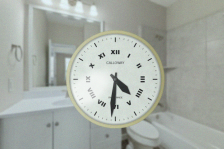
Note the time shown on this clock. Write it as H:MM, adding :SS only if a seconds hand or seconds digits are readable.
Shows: 4:31
